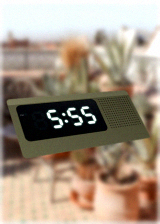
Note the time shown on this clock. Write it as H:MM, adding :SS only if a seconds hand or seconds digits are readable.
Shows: 5:55
